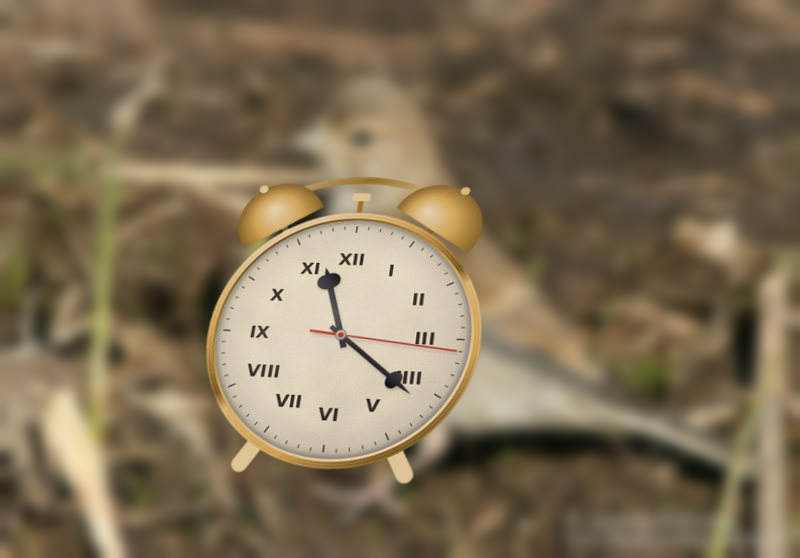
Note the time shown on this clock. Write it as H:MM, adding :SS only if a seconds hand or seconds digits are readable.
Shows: 11:21:16
